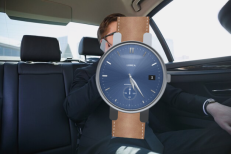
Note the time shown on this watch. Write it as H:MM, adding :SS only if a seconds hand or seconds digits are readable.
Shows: 5:24
